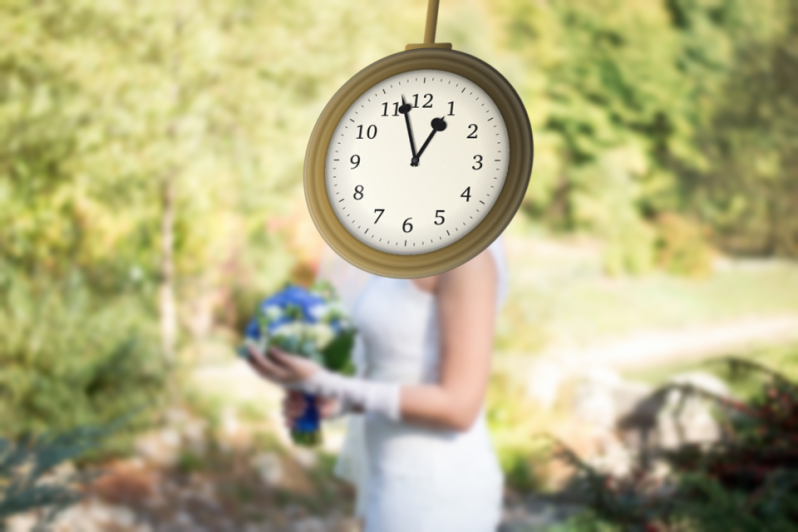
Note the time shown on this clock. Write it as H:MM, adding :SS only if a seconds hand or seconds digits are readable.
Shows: 12:57
